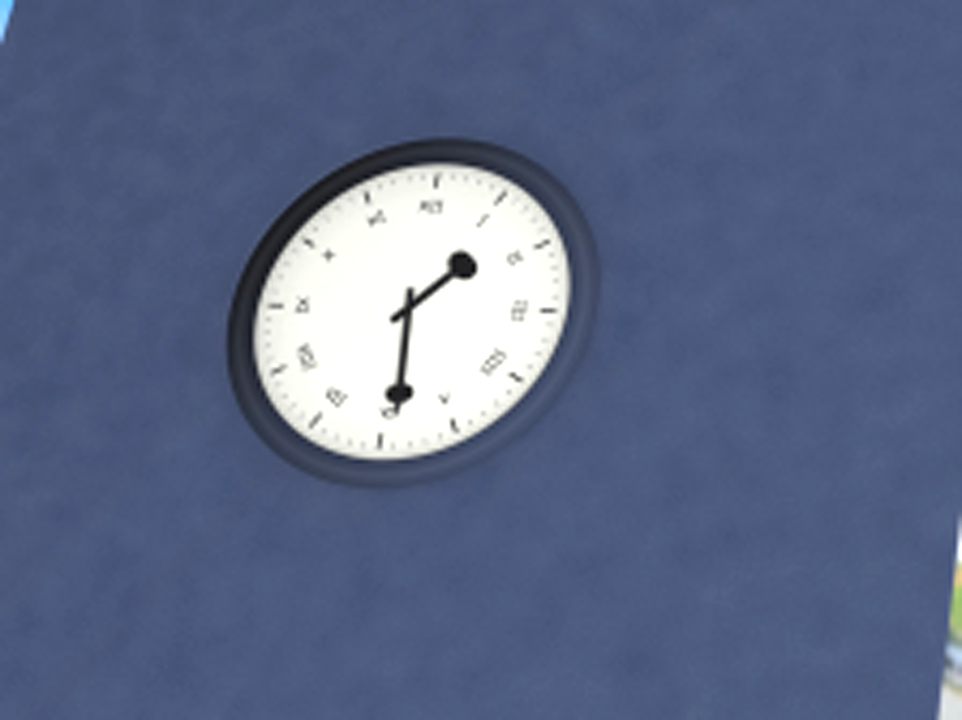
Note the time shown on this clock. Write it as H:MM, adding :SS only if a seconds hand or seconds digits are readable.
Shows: 1:29
